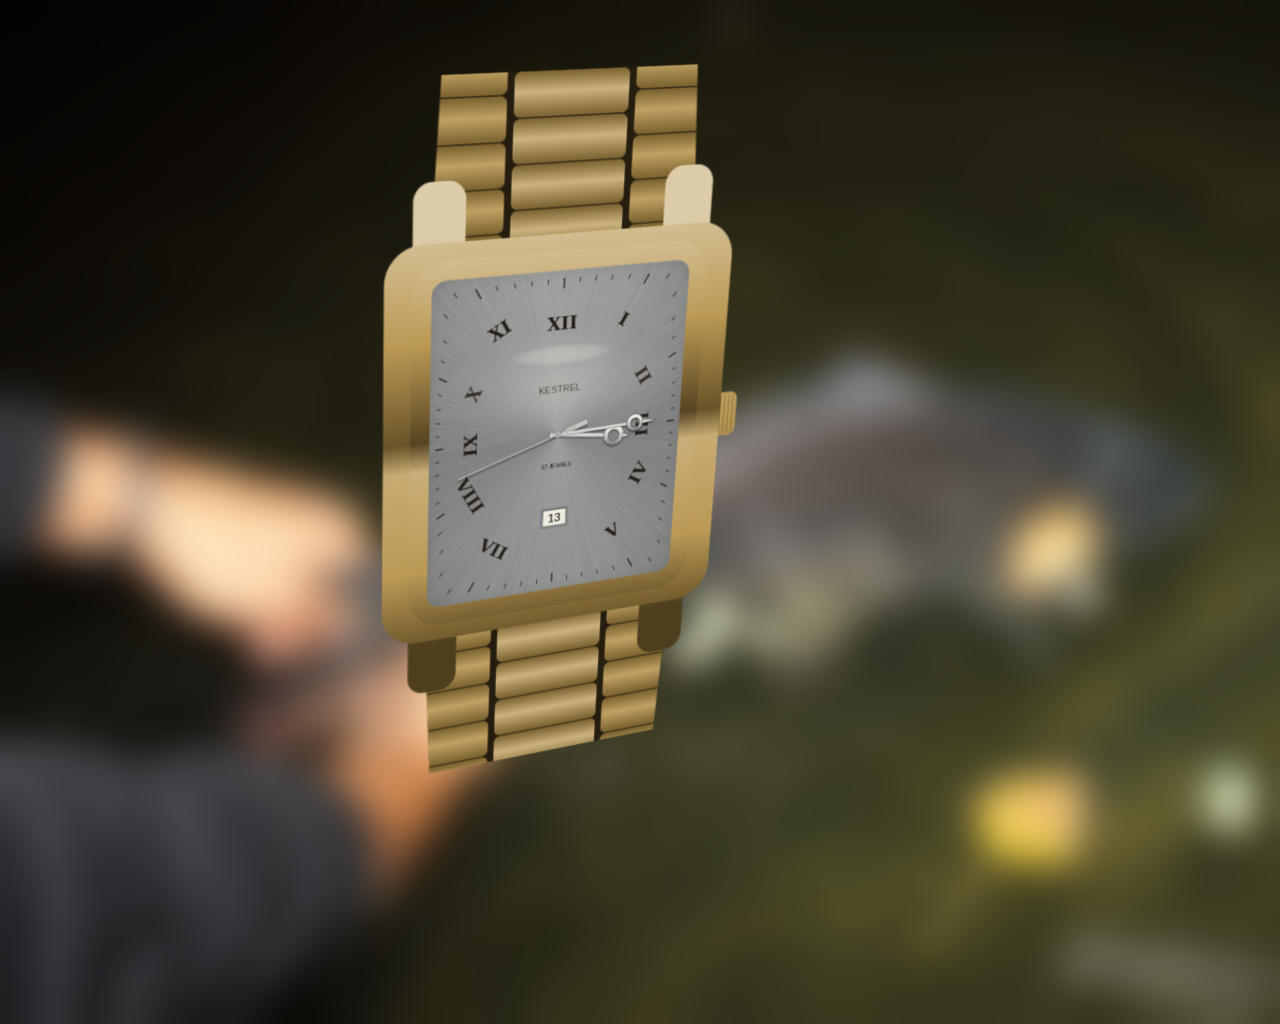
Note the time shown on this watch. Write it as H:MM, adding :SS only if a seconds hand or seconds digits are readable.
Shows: 3:14:42
